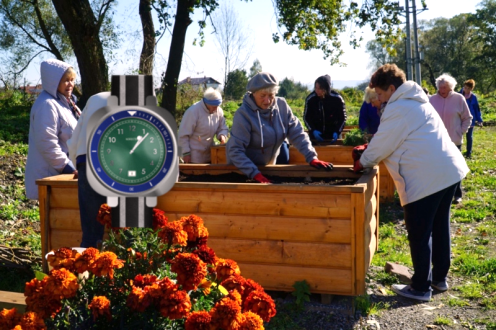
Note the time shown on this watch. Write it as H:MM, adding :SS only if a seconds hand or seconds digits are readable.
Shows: 1:07
